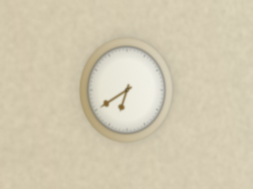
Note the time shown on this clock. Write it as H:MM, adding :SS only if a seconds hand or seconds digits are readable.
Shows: 6:40
